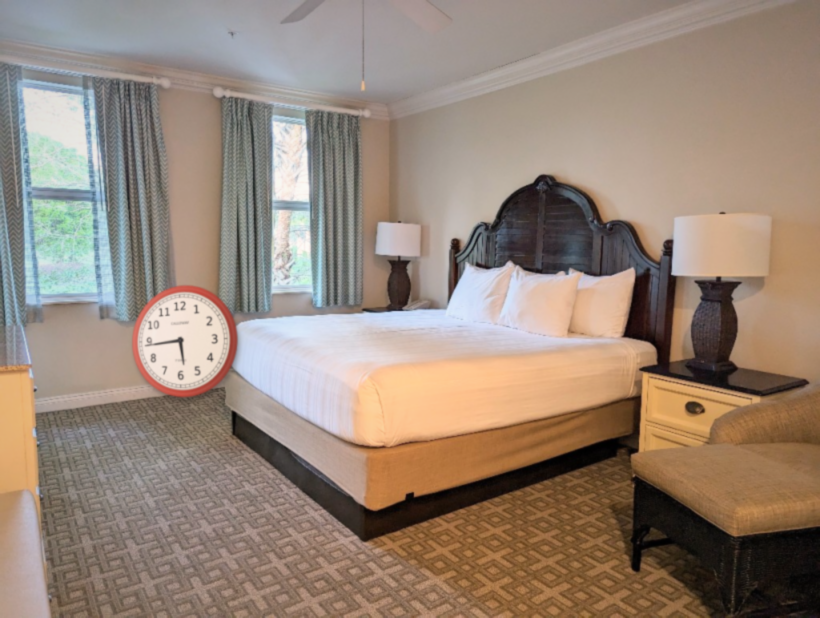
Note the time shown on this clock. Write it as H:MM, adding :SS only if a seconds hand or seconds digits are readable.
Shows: 5:44
